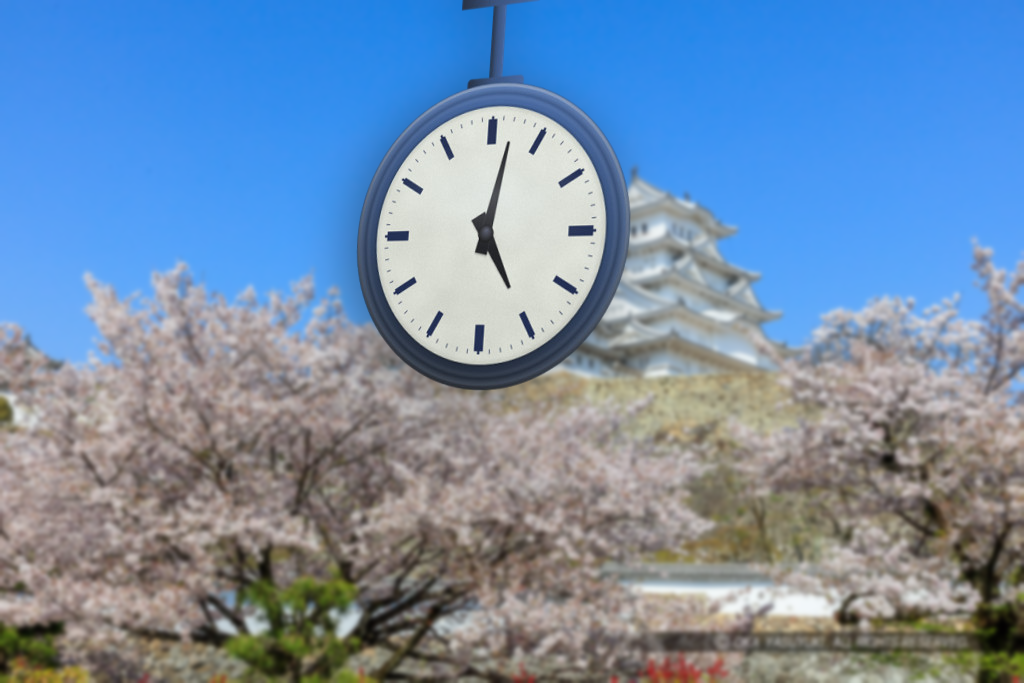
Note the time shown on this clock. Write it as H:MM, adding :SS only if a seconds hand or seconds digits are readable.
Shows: 5:02
